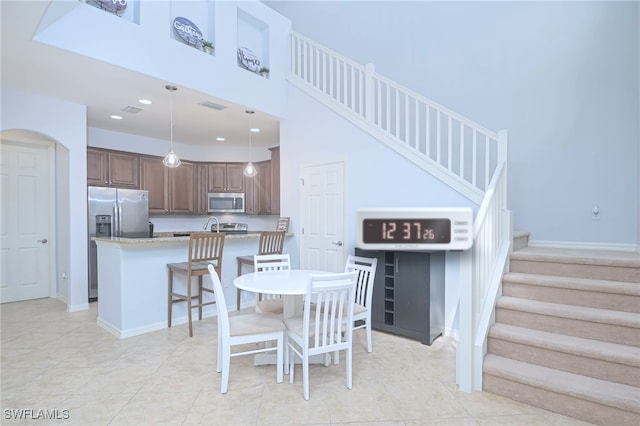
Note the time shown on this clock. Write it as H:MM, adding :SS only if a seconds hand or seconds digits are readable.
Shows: 12:37
